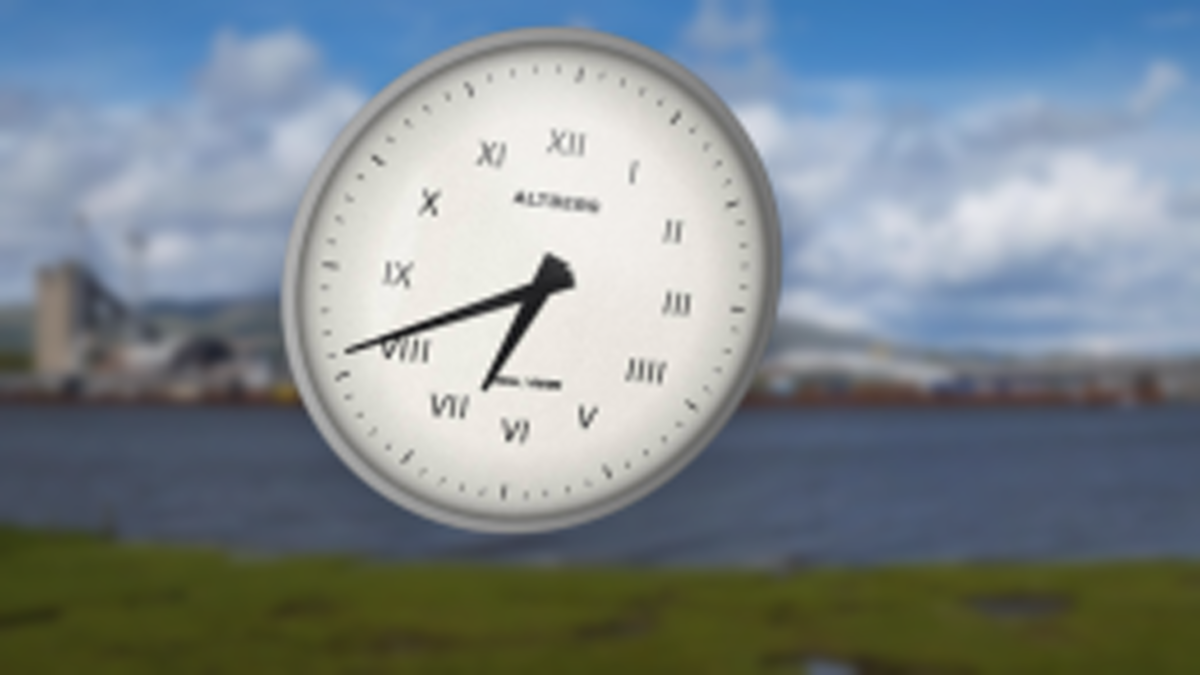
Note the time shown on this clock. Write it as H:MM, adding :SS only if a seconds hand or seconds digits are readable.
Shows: 6:41
